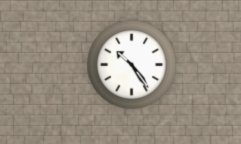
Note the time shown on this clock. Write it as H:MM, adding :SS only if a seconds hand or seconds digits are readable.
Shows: 10:24
